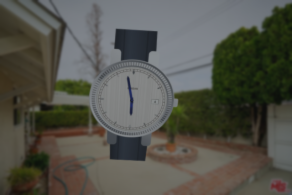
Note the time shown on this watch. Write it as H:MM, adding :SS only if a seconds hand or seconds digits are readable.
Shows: 5:58
